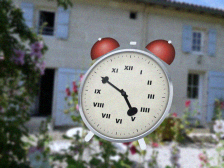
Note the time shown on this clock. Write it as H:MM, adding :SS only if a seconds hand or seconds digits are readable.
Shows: 4:50
